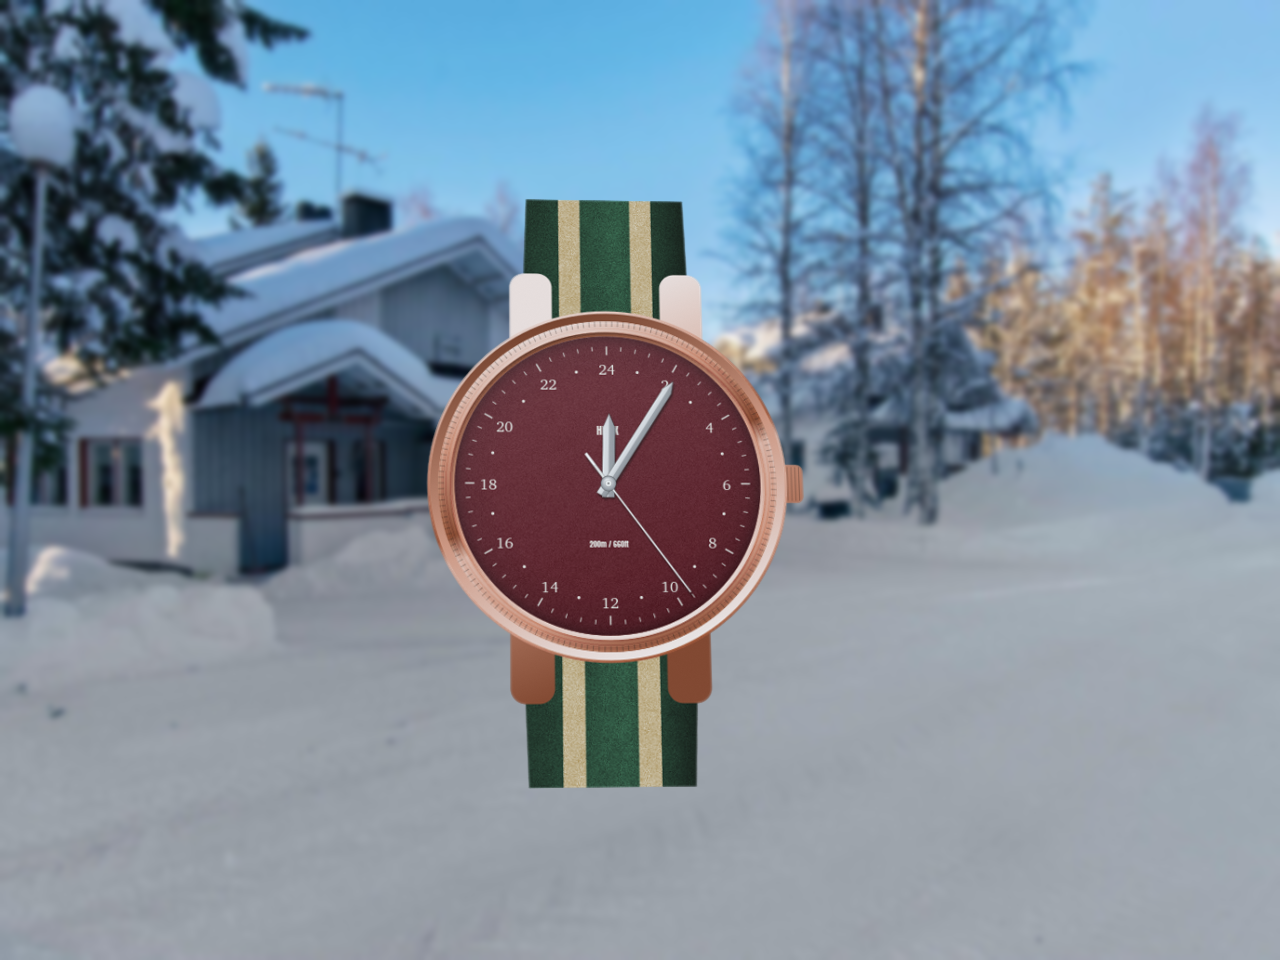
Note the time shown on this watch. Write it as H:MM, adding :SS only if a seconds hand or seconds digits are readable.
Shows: 0:05:24
